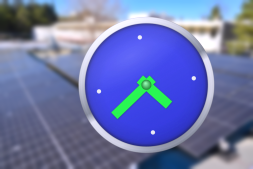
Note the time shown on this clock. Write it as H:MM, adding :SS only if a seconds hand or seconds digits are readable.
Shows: 4:39
